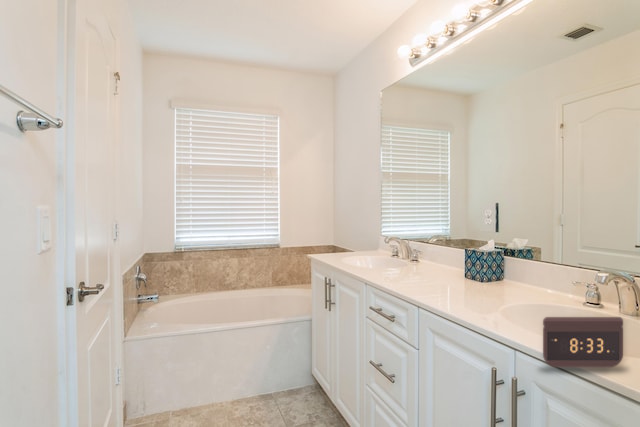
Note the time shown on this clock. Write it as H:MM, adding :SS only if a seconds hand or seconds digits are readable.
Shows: 8:33
